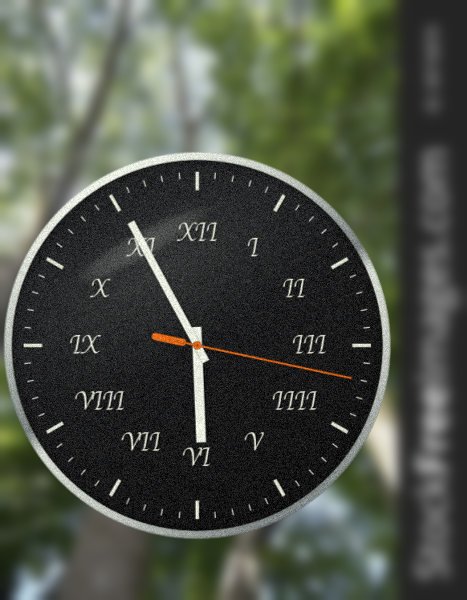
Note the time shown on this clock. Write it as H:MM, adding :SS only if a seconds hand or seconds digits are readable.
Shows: 5:55:17
